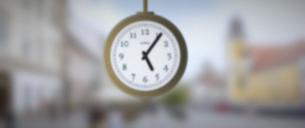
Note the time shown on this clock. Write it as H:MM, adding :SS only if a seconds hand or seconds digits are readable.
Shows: 5:06
